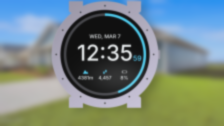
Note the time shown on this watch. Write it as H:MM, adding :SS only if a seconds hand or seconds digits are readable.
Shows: 12:35
